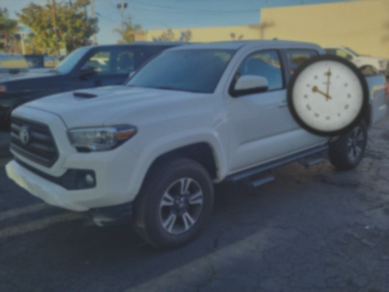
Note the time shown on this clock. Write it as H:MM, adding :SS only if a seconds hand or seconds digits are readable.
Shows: 10:01
